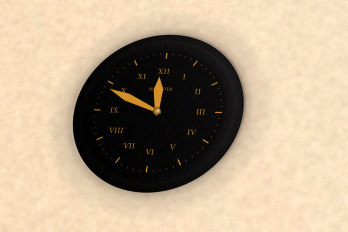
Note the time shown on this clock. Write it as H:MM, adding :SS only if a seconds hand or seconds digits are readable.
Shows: 11:49
